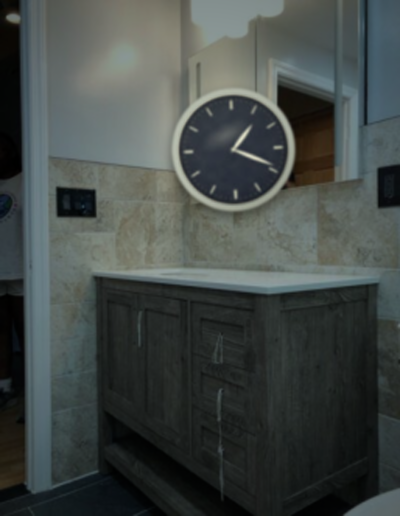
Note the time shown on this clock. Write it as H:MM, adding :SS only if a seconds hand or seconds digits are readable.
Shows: 1:19
